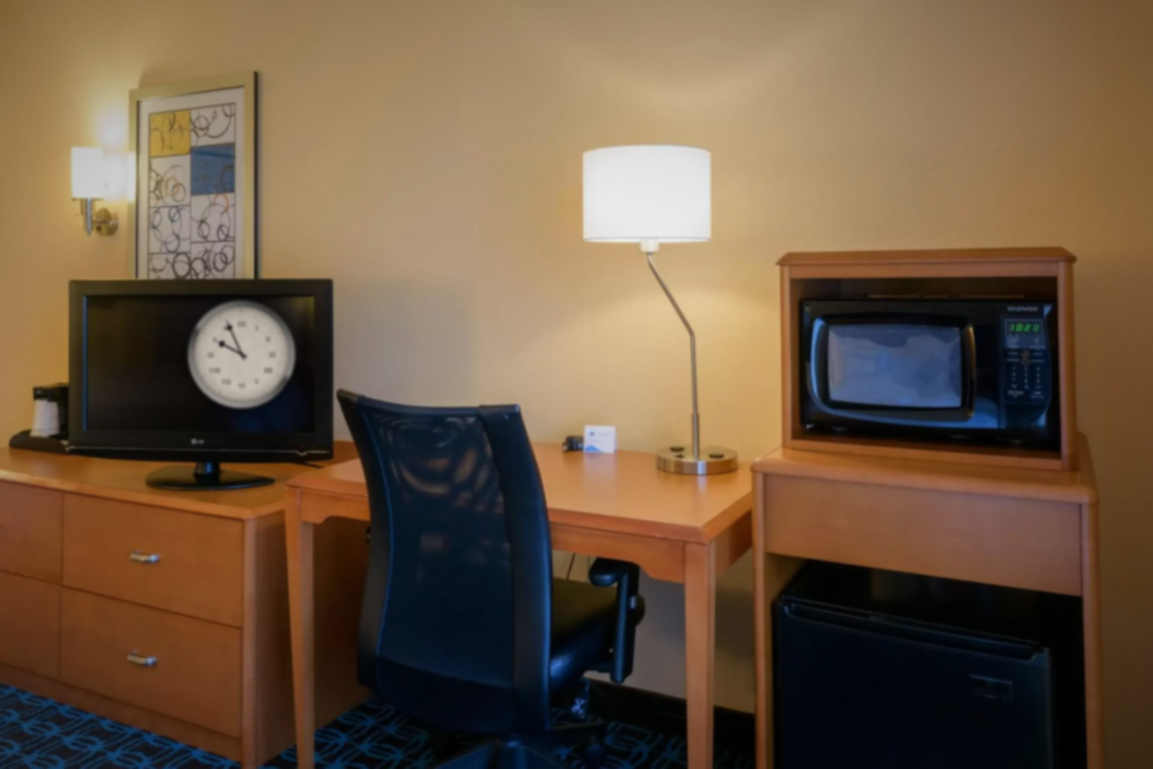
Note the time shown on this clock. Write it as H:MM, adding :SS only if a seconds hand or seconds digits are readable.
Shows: 9:56
